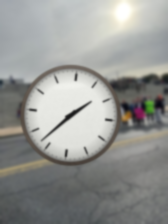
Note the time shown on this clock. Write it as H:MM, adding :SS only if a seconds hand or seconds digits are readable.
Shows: 1:37
